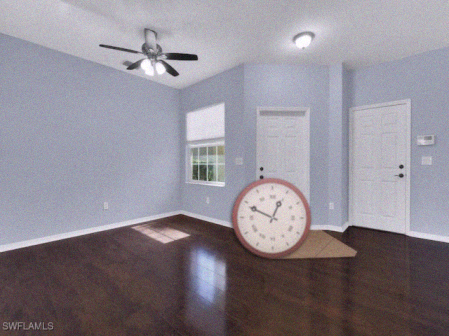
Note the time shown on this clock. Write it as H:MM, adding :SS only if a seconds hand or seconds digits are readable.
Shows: 12:49
